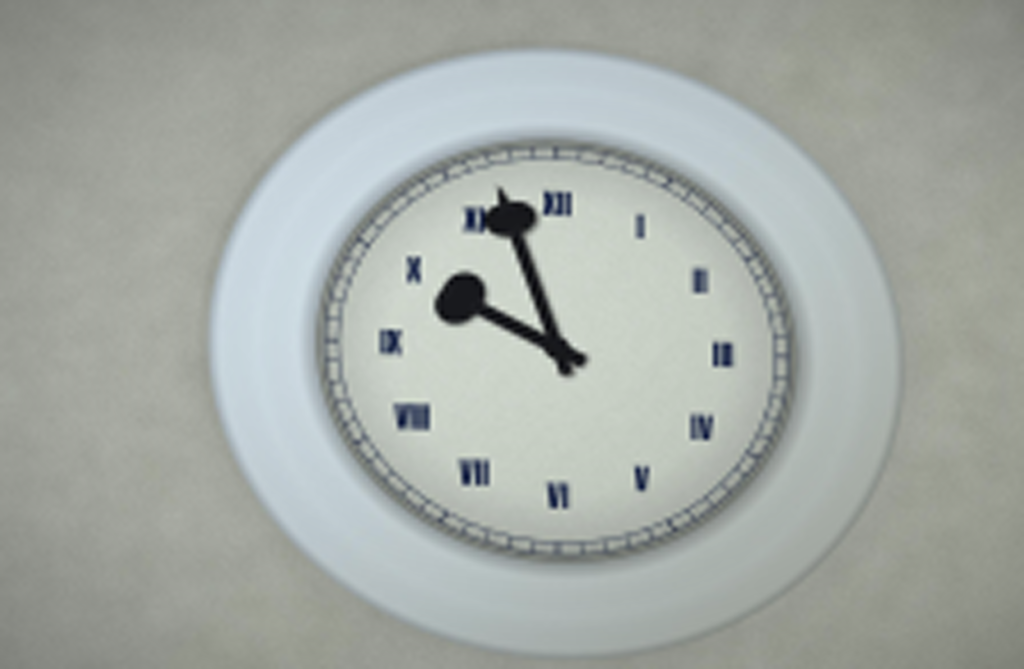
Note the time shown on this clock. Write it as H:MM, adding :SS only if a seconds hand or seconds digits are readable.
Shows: 9:57
